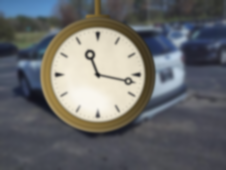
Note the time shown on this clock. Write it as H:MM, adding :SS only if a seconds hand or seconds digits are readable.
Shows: 11:17
